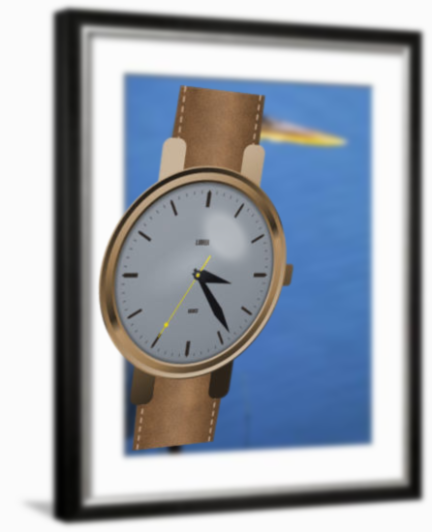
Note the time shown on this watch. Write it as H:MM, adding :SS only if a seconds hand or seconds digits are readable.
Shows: 3:23:35
